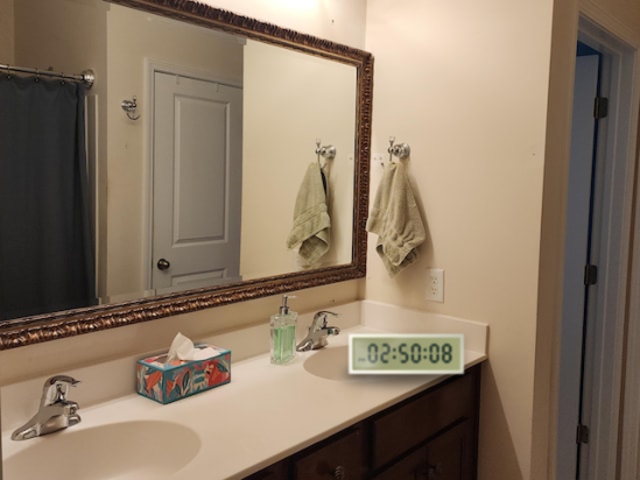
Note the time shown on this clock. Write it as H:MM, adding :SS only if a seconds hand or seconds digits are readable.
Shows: 2:50:08
